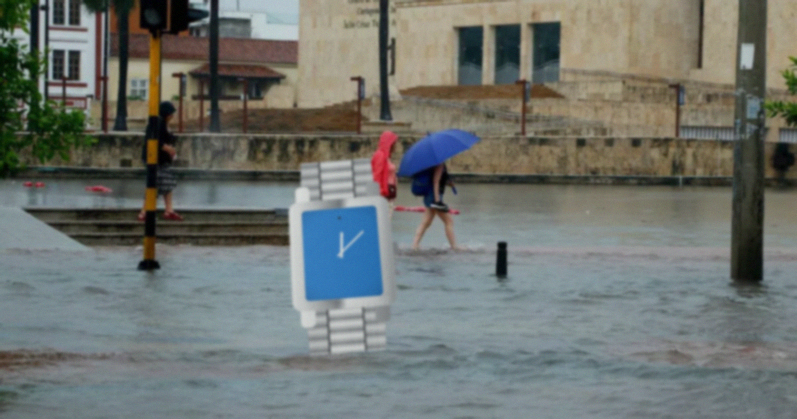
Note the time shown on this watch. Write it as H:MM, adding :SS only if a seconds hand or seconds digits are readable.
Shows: 12:08
